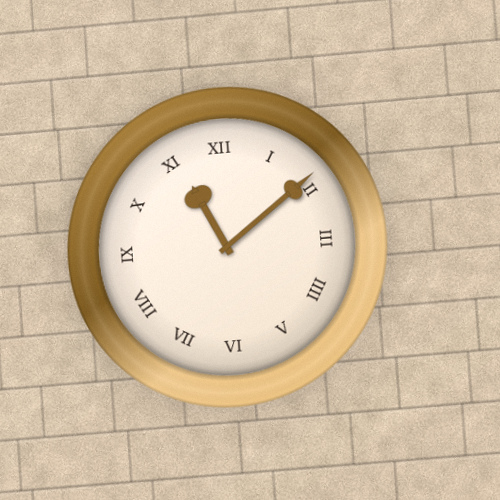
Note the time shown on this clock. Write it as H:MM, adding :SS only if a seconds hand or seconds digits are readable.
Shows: 11:09
